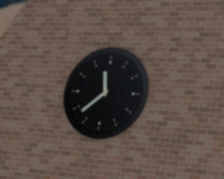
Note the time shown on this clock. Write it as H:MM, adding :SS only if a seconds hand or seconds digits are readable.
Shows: 11:38
